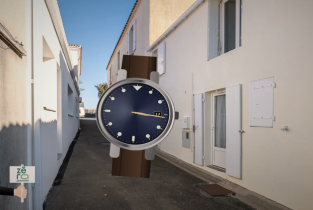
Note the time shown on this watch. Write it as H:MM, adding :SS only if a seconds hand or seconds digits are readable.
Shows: 3:16
